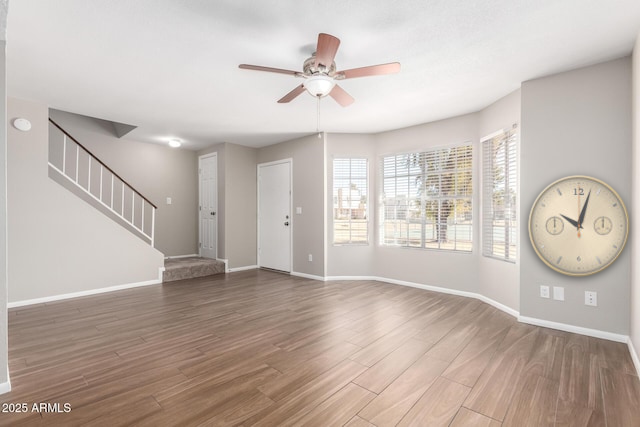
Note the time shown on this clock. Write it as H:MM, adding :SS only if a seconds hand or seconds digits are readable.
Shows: 10:03
